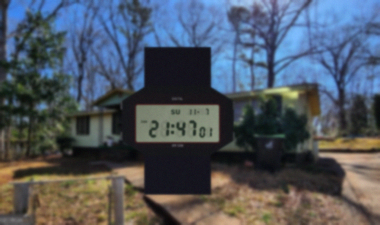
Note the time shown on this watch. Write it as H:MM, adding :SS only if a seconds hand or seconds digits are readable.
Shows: 21:47:01
